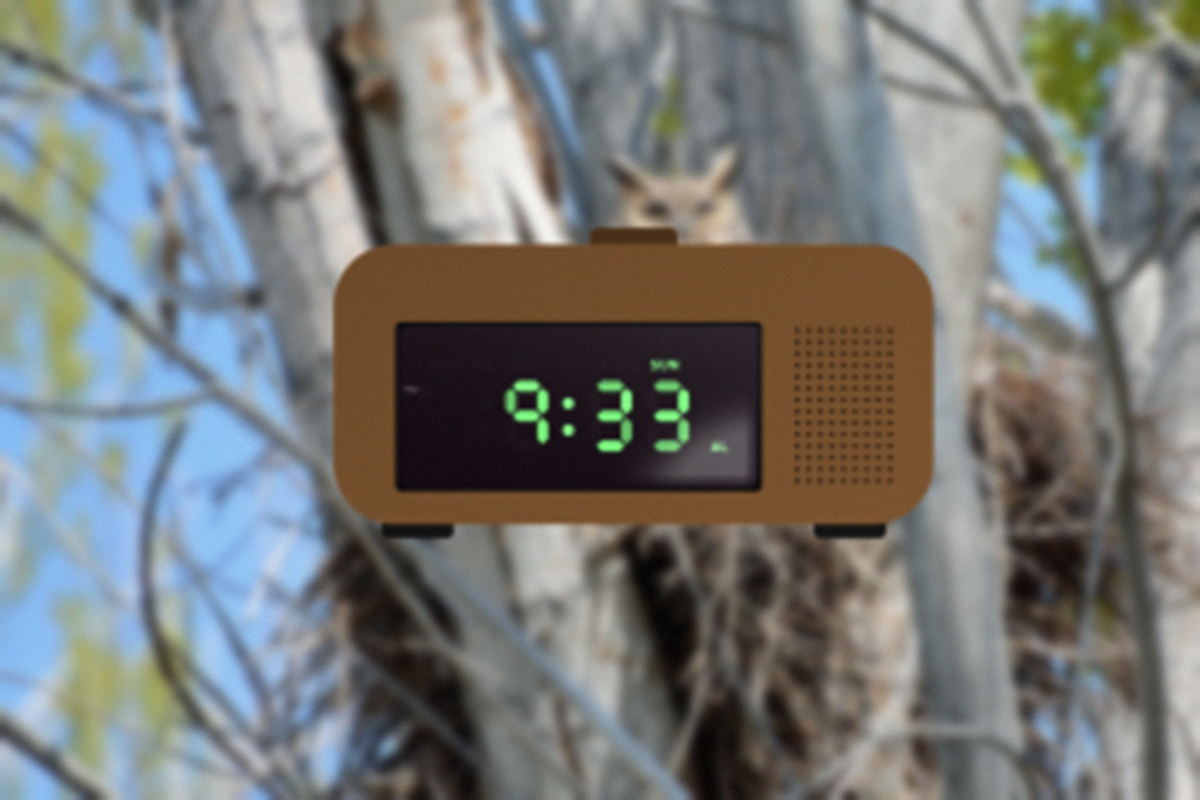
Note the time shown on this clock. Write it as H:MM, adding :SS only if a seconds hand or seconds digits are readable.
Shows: 9:33
